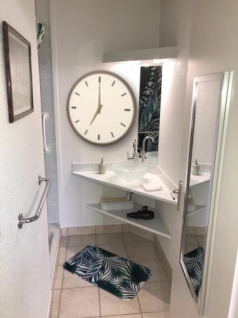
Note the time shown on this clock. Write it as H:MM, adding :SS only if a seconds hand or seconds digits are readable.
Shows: 7:00
